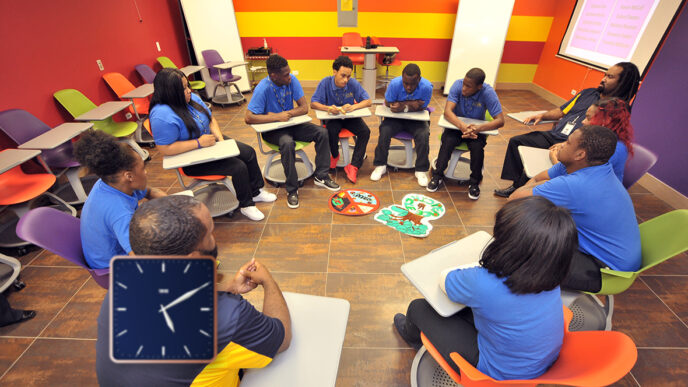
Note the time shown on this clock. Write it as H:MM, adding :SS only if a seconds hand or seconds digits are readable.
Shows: 5:10
